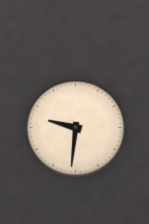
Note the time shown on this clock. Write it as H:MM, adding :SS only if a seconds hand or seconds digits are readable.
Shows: 9:31
